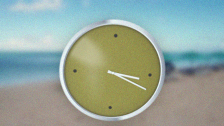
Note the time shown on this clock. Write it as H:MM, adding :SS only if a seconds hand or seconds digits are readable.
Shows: 3:19
